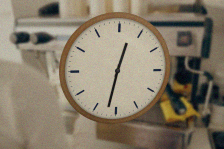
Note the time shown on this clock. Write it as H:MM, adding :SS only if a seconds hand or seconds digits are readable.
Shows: 12:32
